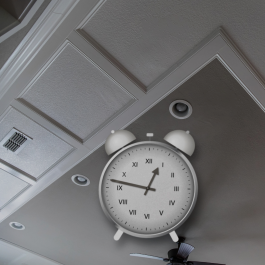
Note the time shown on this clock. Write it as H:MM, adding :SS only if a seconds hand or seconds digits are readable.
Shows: 12:47
